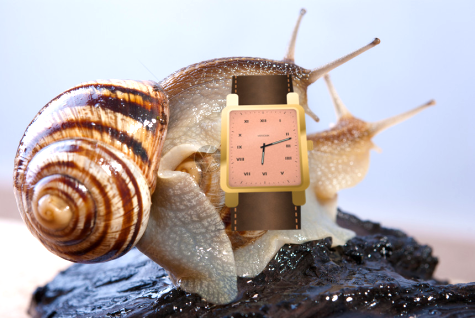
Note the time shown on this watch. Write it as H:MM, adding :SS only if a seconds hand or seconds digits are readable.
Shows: 6:12
